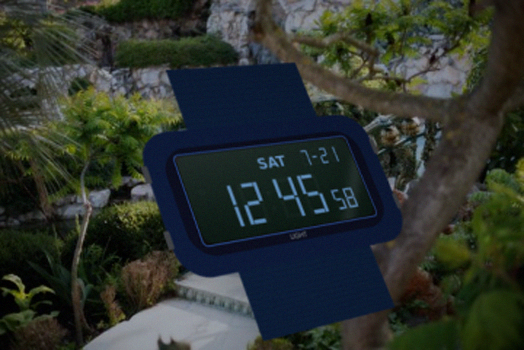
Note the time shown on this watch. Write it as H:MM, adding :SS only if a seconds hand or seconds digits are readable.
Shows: 12:45:58
